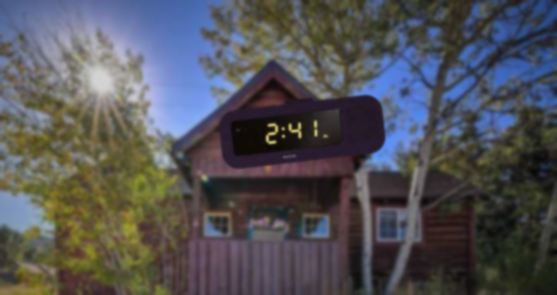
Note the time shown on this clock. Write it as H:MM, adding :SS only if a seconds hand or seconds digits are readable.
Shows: 2:41
